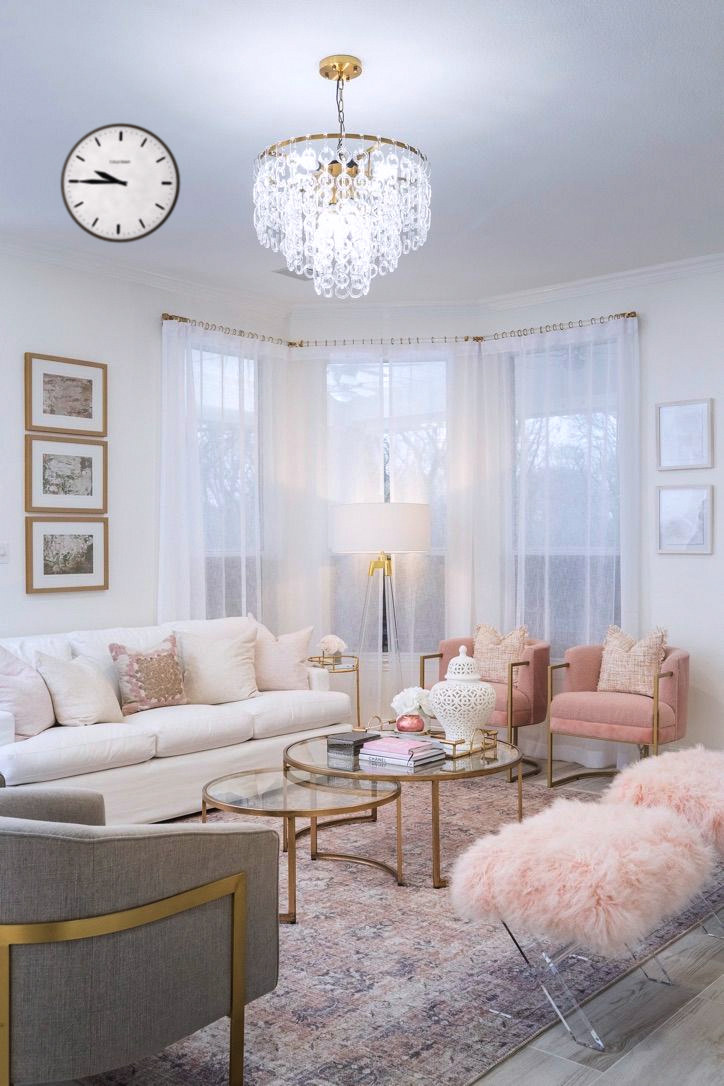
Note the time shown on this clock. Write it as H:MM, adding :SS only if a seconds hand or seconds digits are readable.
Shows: 9:45
